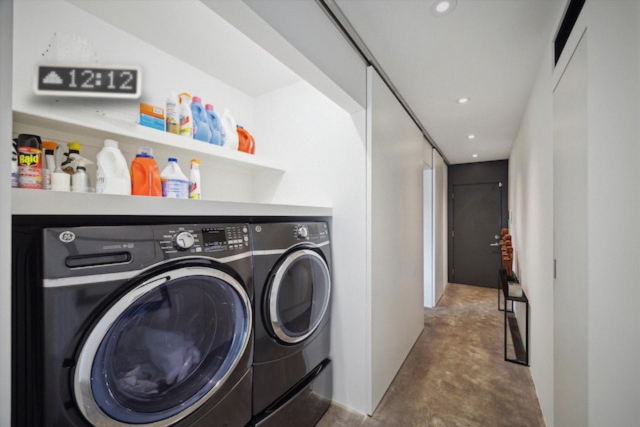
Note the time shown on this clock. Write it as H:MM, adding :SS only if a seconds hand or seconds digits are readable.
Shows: 12:12
